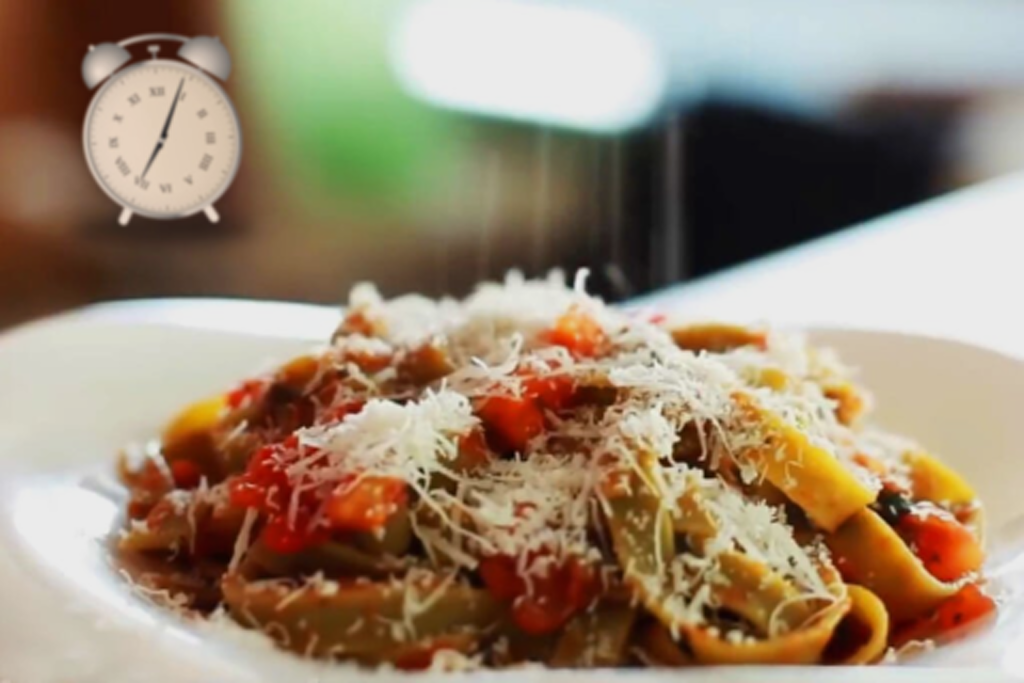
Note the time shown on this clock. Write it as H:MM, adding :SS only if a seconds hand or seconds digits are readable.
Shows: 7:04
